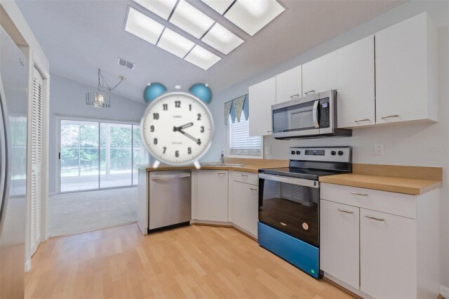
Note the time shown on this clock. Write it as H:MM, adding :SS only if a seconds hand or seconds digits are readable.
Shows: 2:20
